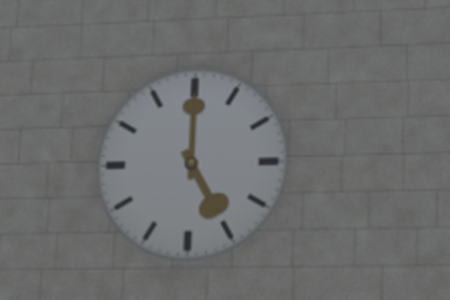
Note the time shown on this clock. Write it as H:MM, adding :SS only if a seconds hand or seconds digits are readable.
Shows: 5:00
